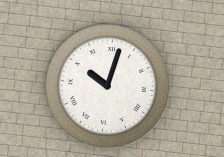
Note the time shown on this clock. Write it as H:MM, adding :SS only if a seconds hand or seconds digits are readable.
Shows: 10:02
